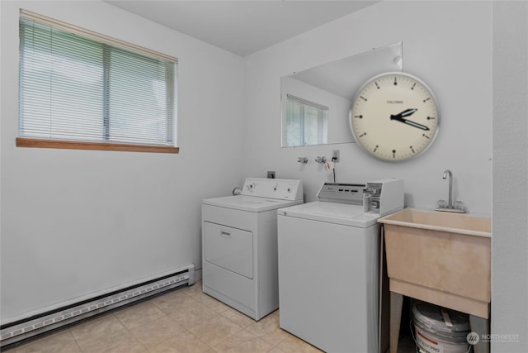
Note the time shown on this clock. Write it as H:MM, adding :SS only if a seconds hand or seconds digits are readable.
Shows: 2:18
